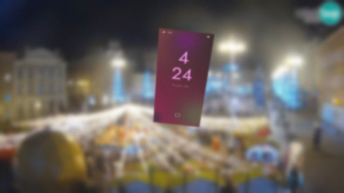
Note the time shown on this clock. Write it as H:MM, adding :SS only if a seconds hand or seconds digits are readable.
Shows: 4:24
